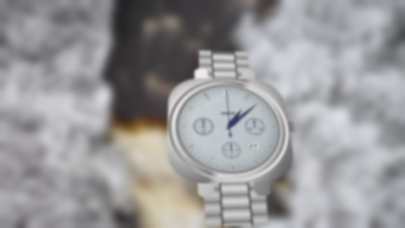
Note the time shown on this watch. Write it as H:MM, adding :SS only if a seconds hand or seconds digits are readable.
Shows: 1:08
